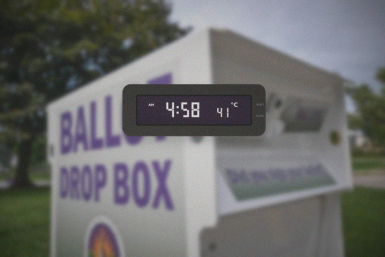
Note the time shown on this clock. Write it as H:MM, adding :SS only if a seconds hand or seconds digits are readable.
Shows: 4:58
